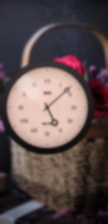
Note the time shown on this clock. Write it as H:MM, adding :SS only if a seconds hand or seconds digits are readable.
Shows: 5:08
